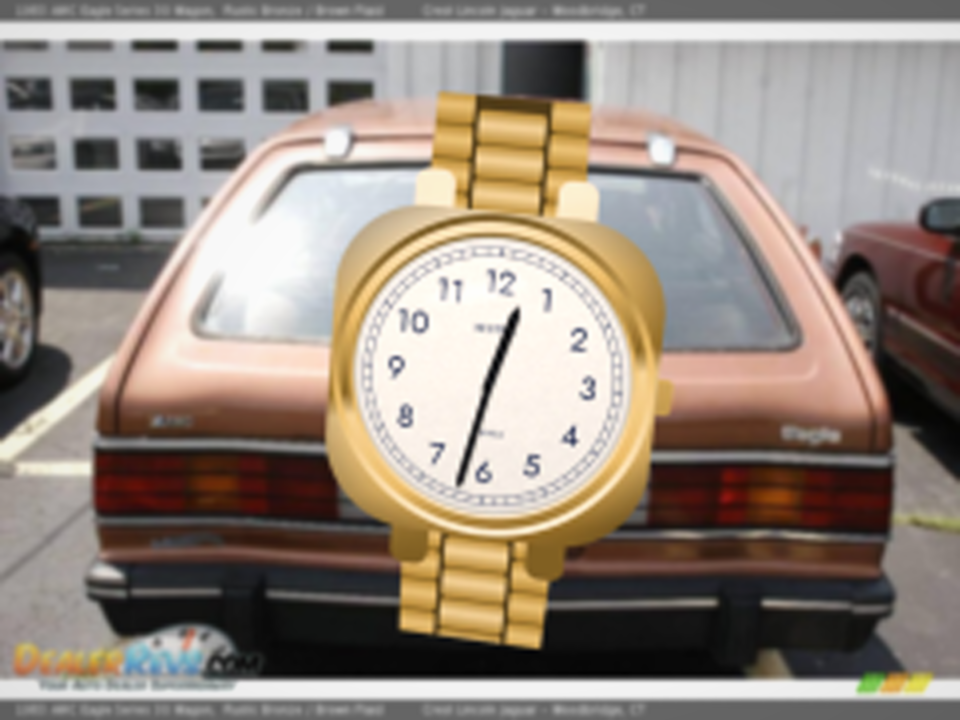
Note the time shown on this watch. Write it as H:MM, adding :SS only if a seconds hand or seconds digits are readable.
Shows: 12:32
